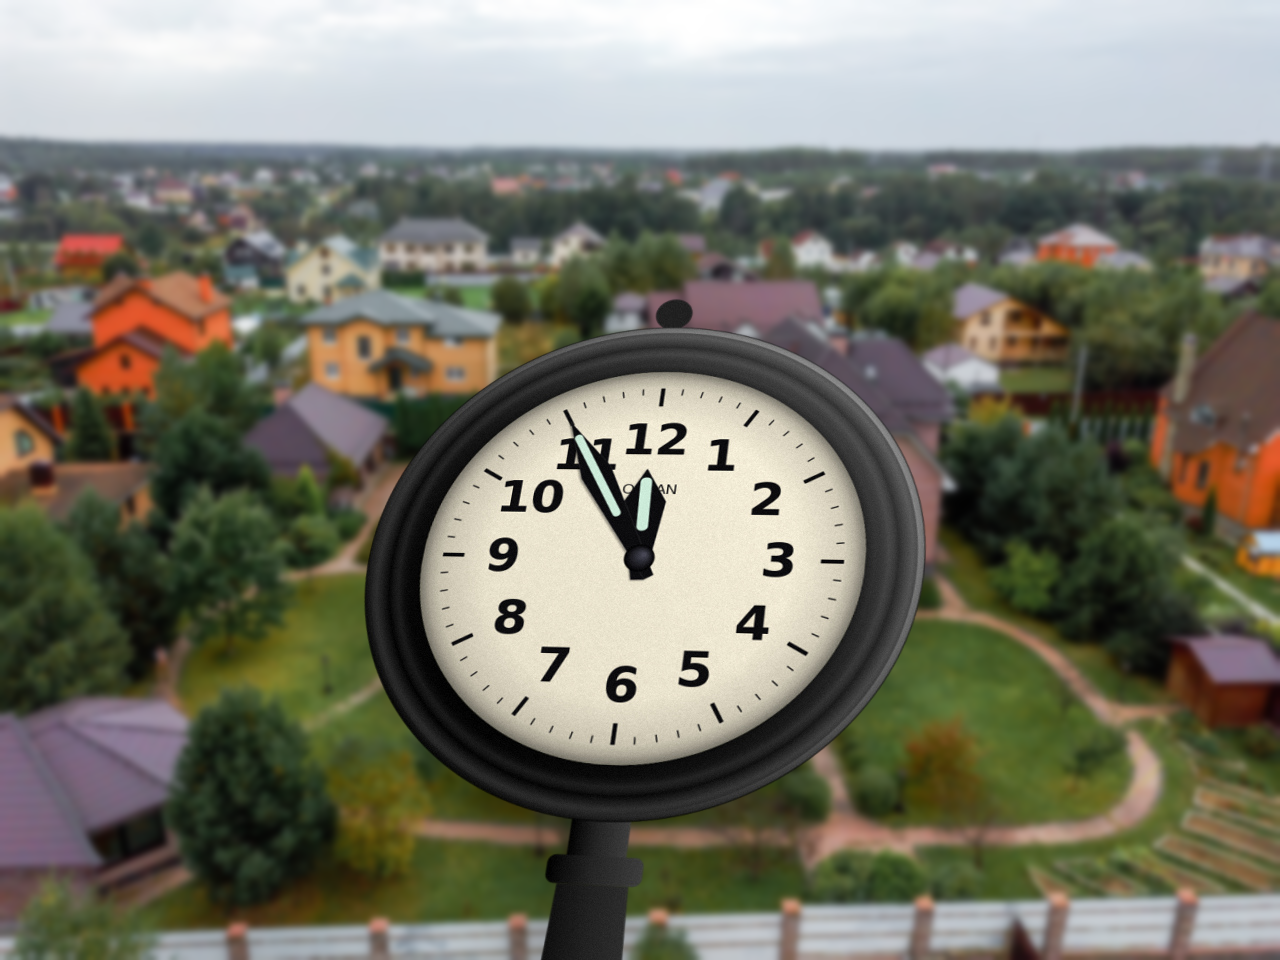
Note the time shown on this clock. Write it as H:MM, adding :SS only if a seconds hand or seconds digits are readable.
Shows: 11:55
